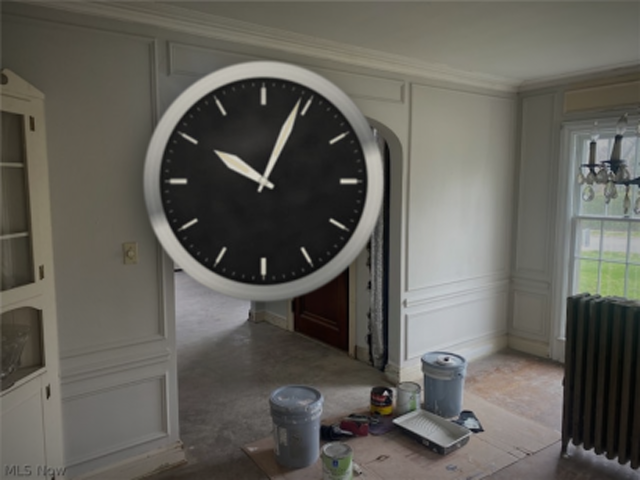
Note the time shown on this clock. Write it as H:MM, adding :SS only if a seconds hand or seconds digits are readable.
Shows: 10:04
